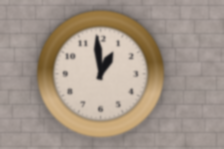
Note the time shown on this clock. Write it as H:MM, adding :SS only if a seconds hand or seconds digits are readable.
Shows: 12:59
